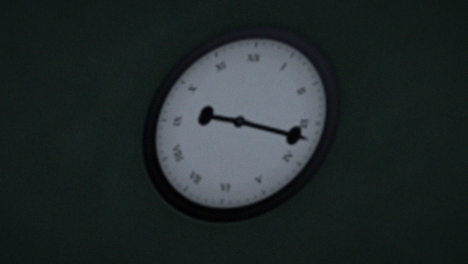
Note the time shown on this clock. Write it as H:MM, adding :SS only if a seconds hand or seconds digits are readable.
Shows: 9:17
